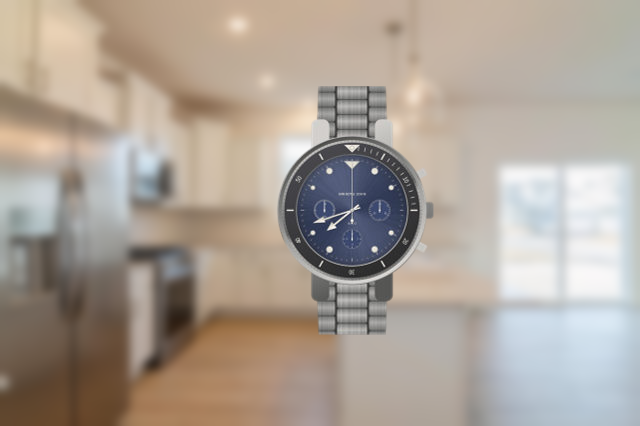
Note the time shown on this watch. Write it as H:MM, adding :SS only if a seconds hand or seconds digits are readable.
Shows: 7:42
